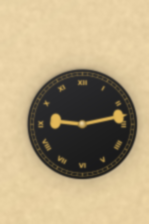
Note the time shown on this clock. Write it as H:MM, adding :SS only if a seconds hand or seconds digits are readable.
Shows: 9:13
